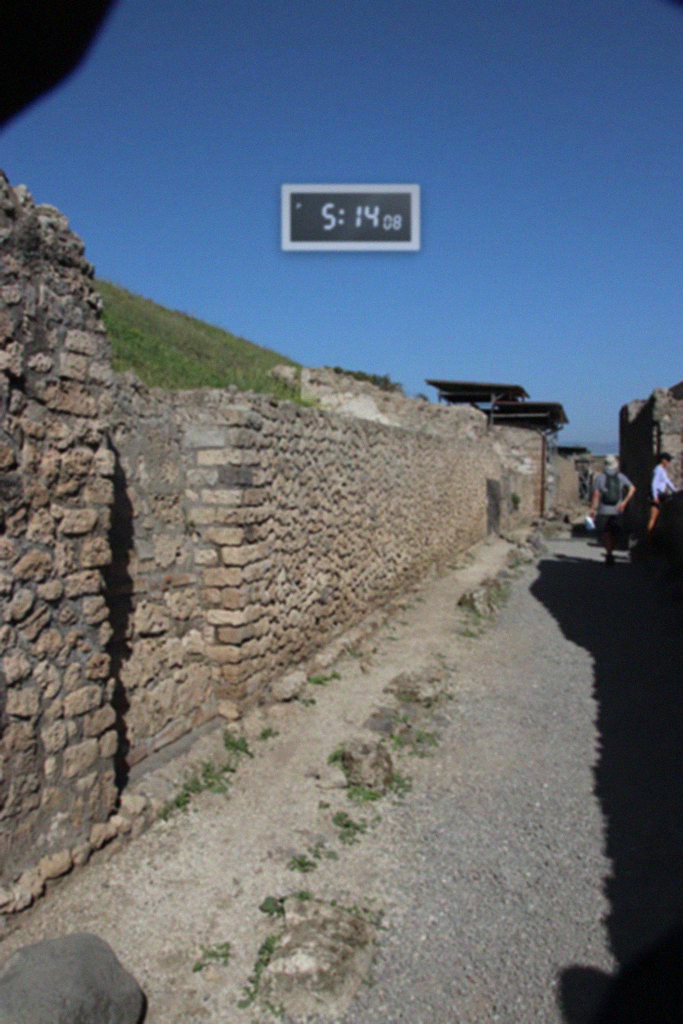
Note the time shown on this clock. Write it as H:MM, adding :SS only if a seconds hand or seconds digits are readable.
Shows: 5:14:08
